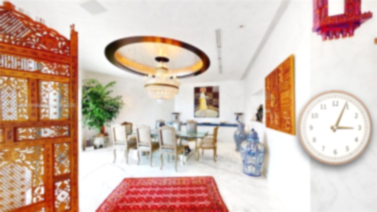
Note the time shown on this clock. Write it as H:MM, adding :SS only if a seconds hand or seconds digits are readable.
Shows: 3:04
